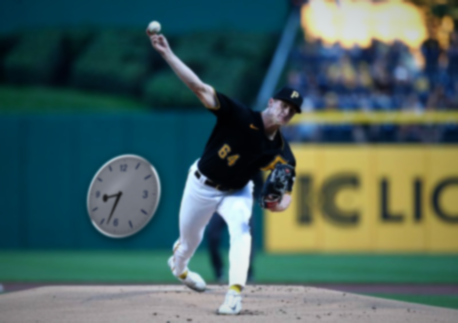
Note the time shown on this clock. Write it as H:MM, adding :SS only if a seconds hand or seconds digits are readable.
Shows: 8:33
